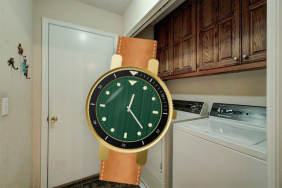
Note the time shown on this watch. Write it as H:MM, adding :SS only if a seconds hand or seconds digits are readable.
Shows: 12:23
